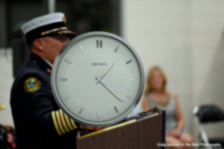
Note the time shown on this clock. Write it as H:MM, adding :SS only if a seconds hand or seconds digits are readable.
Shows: 1:22
